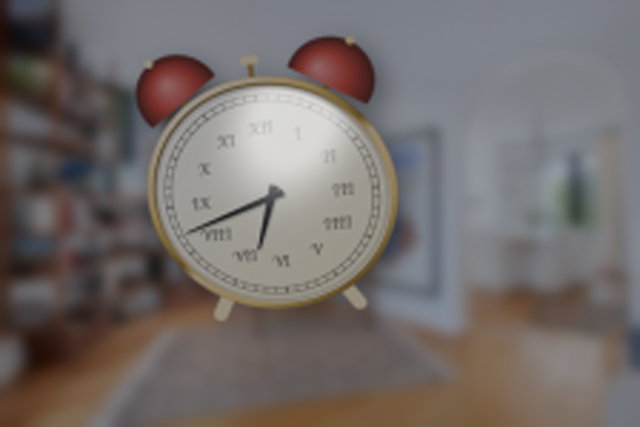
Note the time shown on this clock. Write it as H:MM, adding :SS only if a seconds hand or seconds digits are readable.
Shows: 6:42
